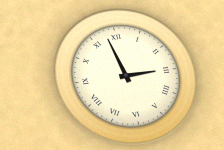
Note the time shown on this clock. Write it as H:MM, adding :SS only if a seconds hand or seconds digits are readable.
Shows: 2:58
